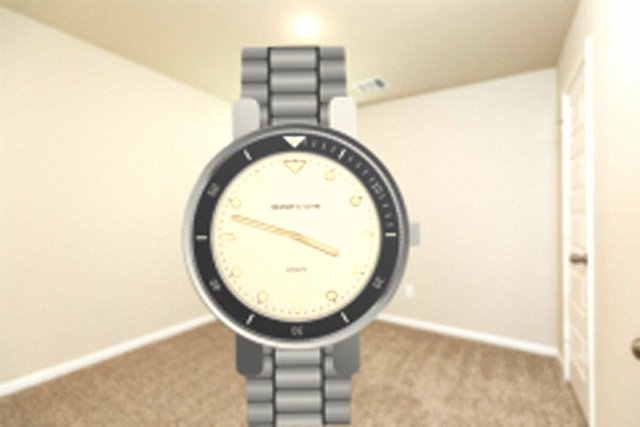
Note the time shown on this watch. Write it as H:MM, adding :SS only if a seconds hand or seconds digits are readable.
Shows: 3:48
